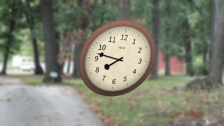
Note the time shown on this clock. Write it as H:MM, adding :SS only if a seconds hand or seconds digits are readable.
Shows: 7:47
